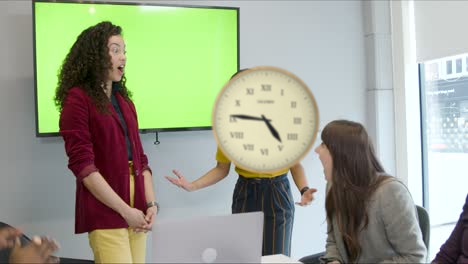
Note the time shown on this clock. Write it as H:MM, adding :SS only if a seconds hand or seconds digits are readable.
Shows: 4:46
